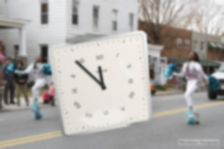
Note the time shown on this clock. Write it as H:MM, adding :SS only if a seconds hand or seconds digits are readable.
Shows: 11:54
